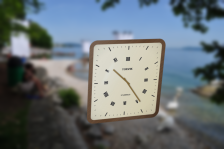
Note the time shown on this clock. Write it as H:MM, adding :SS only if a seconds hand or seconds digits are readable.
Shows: 10:24
